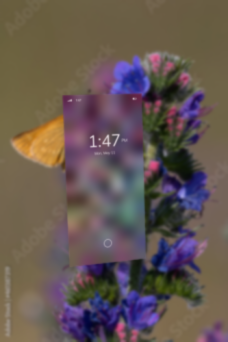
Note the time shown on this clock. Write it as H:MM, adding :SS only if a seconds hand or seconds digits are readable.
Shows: 1:47
